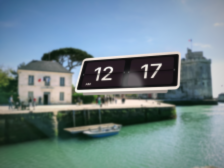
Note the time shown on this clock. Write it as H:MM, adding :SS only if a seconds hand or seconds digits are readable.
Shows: 12:17
